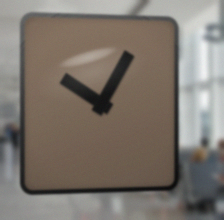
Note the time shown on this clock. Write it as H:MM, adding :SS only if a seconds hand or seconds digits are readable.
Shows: 10:05
